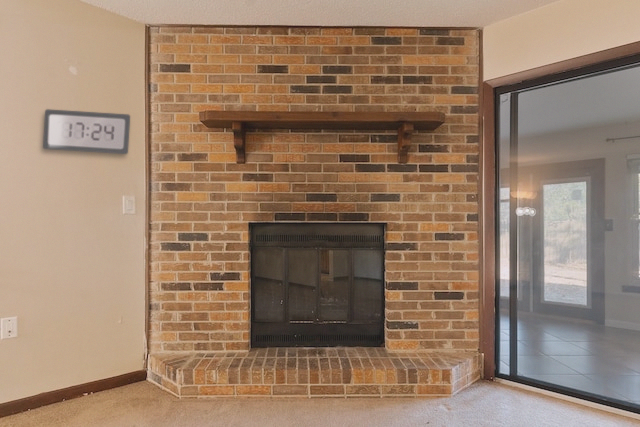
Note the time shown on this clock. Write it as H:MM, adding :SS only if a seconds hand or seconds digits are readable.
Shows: 17:24
